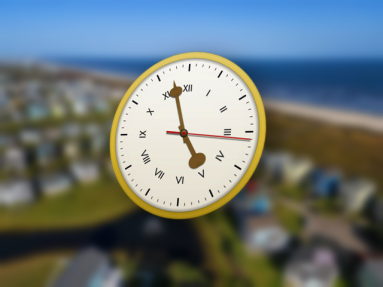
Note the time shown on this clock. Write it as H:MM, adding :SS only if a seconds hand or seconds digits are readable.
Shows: 4:57:16
